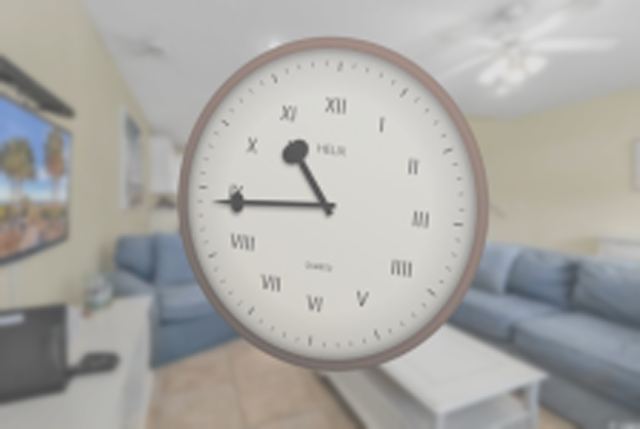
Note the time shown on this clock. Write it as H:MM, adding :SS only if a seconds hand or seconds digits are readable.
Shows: 10:44
